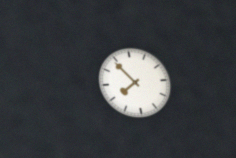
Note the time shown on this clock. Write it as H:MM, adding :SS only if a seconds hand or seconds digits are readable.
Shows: 7:54
